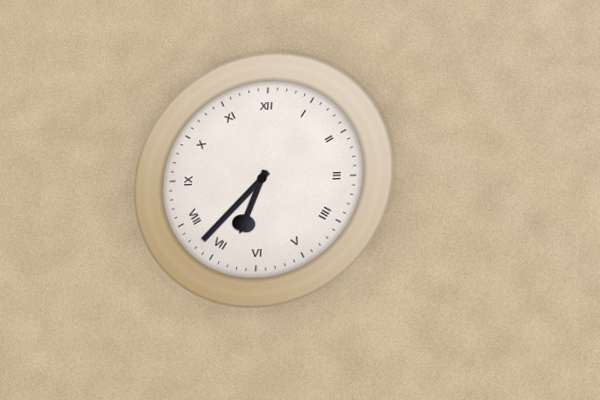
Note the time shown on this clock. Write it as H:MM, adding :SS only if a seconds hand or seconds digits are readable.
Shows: 6:37
